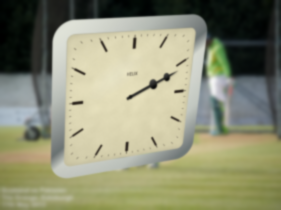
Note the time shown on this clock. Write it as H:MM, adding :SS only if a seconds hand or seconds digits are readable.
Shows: 2:11
